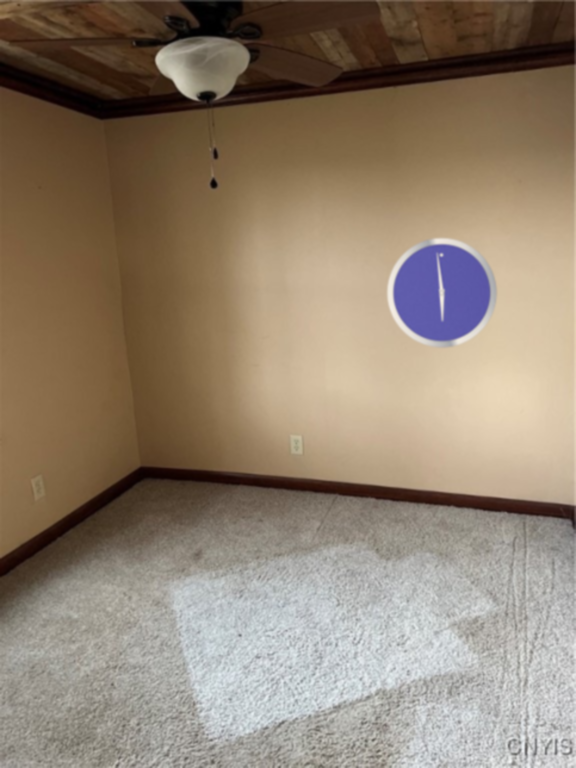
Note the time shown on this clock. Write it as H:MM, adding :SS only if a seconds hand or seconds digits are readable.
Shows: 5:59
